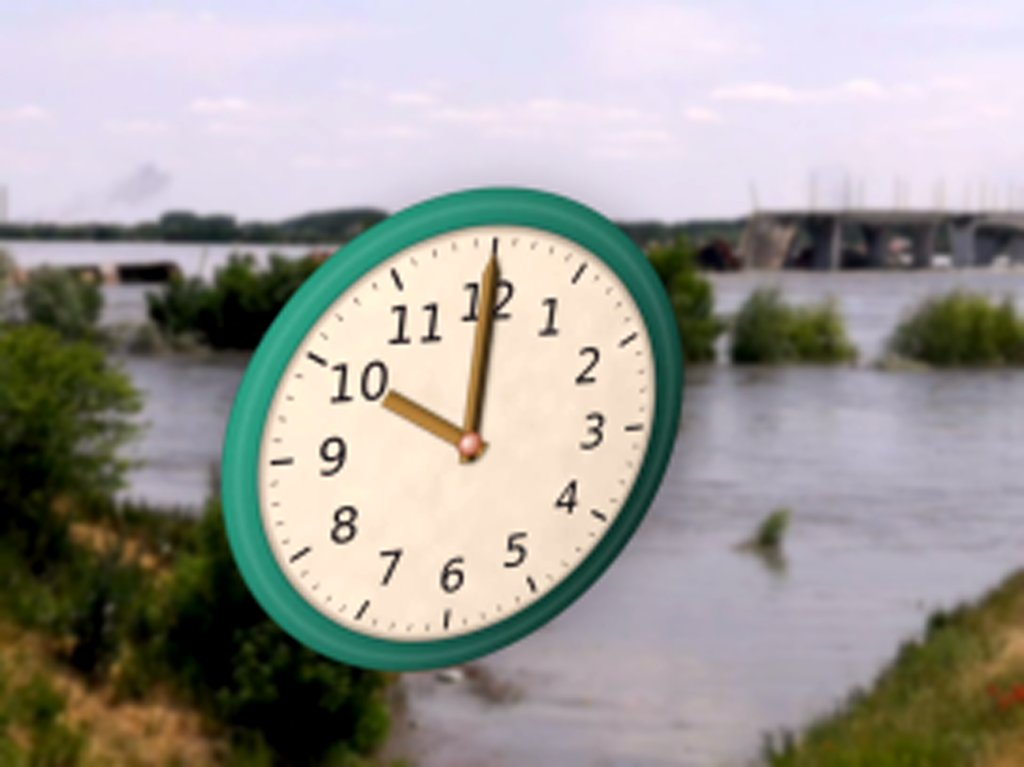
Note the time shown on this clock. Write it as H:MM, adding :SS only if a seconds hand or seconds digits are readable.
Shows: 10:00
